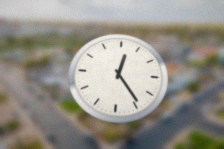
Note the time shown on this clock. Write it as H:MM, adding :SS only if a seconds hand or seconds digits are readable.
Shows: 12:24
